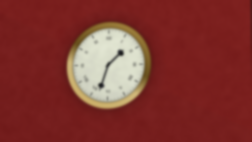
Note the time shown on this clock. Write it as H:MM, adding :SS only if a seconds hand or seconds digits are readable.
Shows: 1:33
